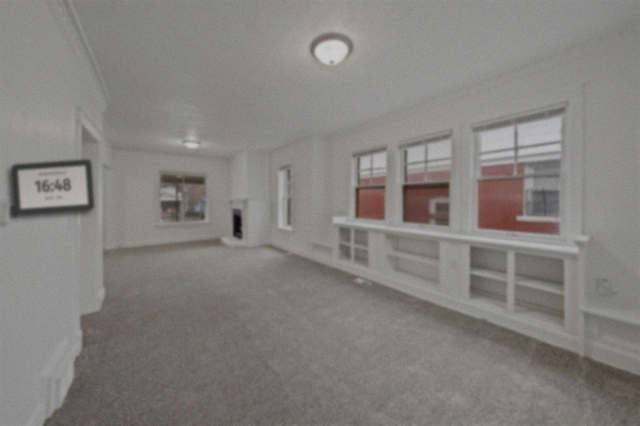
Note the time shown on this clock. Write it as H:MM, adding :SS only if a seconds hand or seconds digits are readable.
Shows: 16:48
